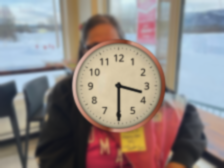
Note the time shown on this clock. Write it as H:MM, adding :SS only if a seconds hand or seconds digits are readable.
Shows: 3:30
